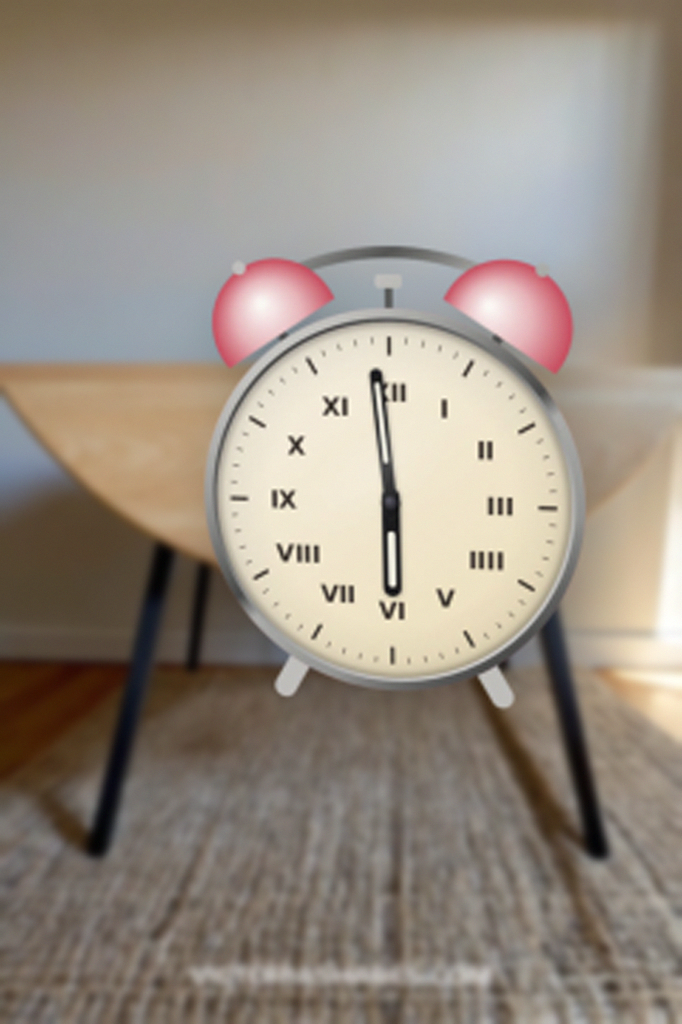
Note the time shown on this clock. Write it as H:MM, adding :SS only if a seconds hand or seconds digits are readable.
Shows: 5:59
